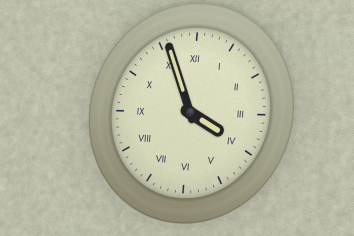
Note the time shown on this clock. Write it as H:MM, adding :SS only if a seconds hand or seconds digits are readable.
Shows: 3:56
